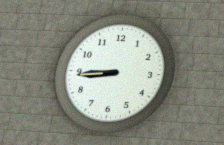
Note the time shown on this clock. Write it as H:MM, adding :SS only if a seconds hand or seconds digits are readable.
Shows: 8:44
